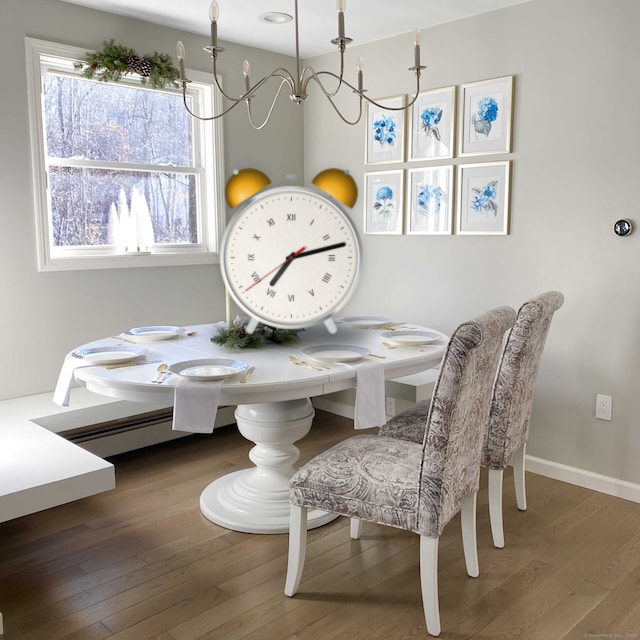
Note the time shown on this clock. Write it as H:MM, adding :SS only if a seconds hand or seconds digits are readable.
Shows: 7:12:39
